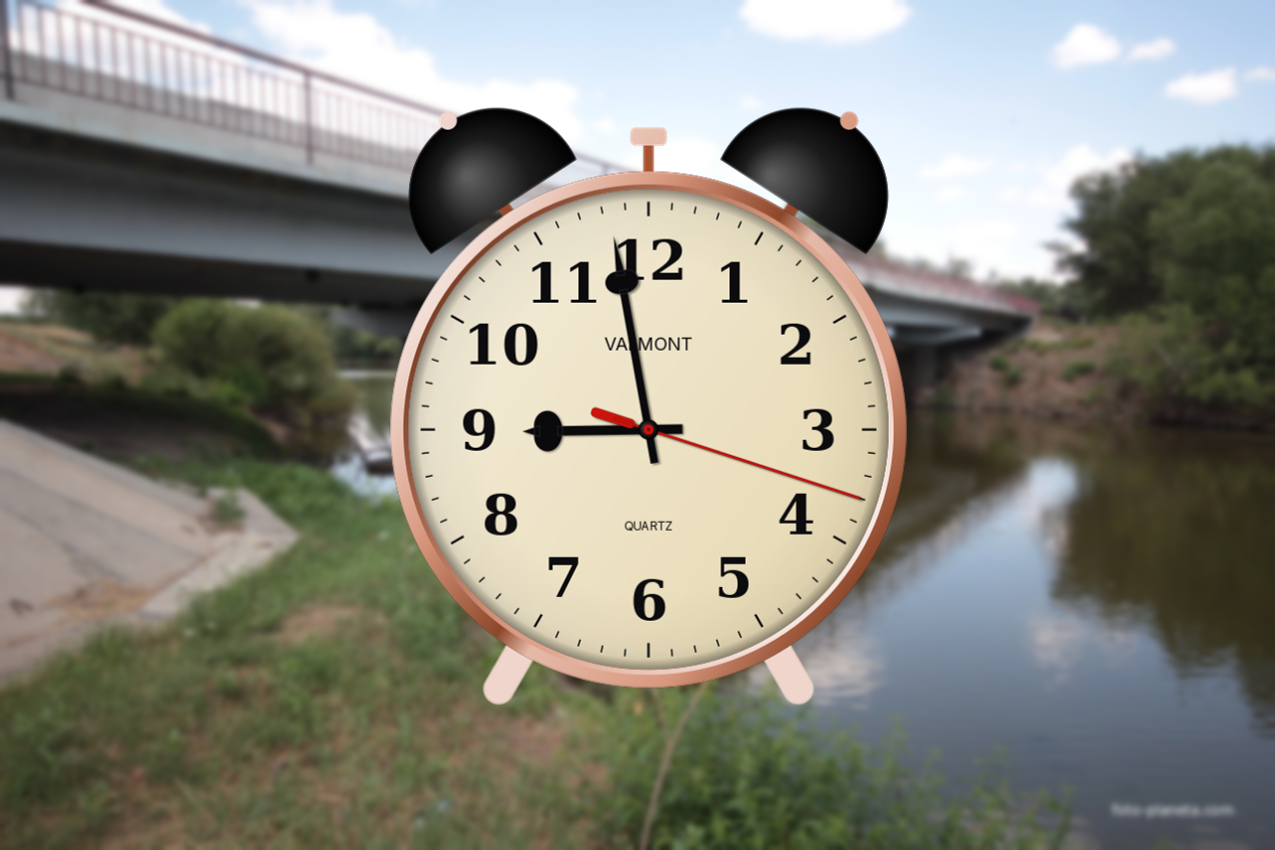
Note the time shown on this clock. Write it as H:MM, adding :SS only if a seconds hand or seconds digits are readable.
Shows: 8:58:18
